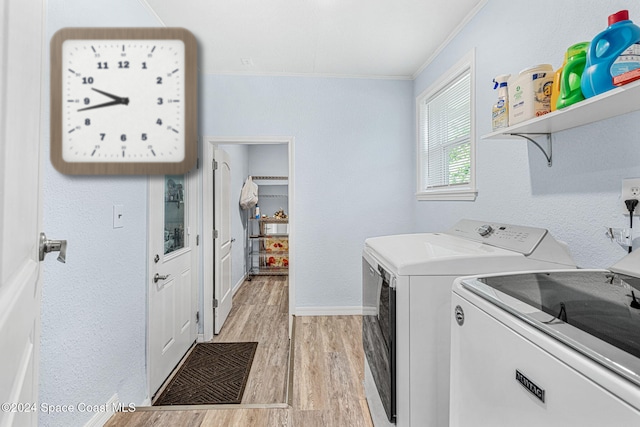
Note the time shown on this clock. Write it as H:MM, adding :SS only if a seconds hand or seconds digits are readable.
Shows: 9:43
